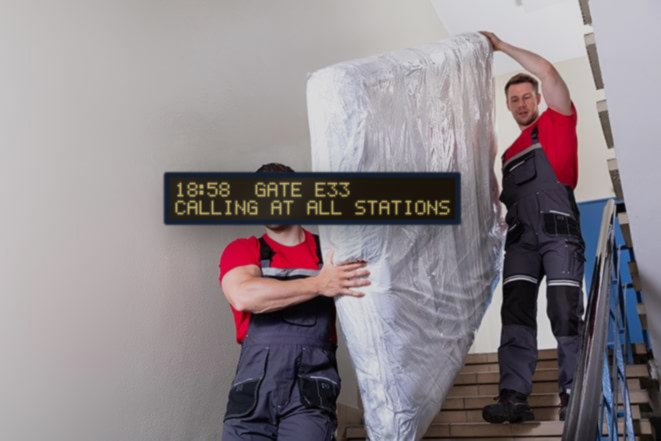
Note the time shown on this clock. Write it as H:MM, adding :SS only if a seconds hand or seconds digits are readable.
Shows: 18:58
